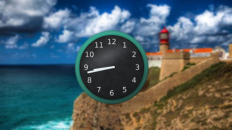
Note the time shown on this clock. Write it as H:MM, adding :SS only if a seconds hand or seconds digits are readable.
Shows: 8:43
